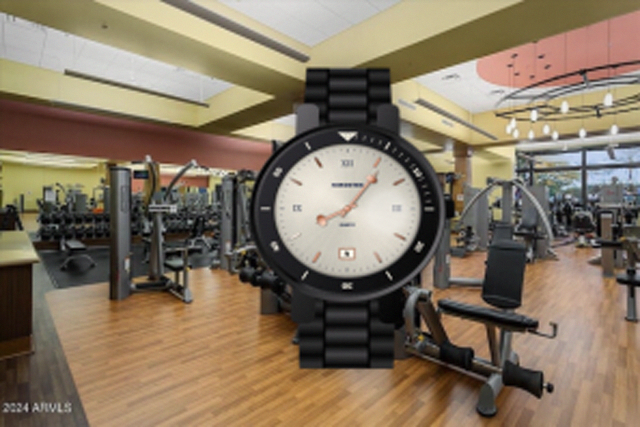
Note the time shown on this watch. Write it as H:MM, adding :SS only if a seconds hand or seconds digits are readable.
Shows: 8:06
